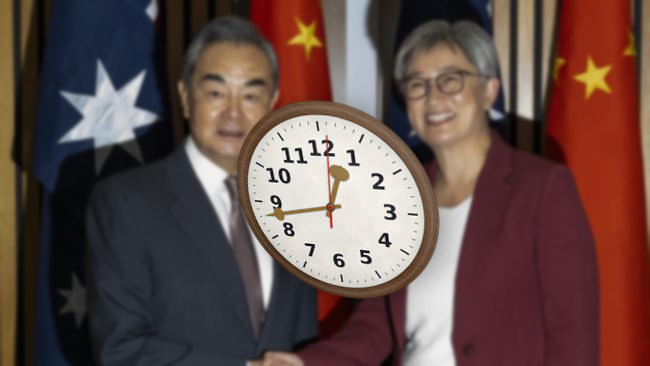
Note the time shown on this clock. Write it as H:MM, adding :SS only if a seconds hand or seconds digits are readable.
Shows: 12:43:01
